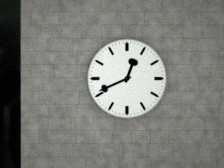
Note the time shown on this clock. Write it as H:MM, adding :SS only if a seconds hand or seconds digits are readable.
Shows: 12:41
